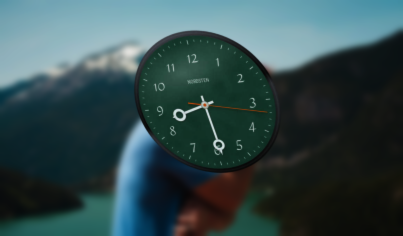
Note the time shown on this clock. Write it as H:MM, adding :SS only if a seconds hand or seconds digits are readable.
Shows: 8:29:17
